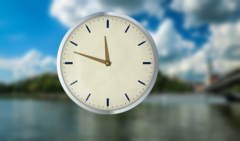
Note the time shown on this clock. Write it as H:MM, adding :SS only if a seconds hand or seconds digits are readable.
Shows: 11:48
